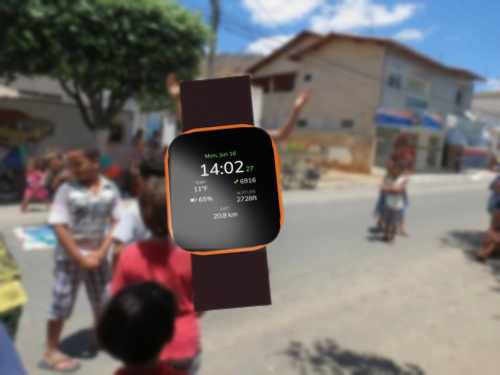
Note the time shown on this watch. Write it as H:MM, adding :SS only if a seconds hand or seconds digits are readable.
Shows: 14:02
